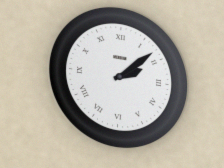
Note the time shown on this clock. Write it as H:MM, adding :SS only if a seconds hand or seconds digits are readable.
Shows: 2:08
